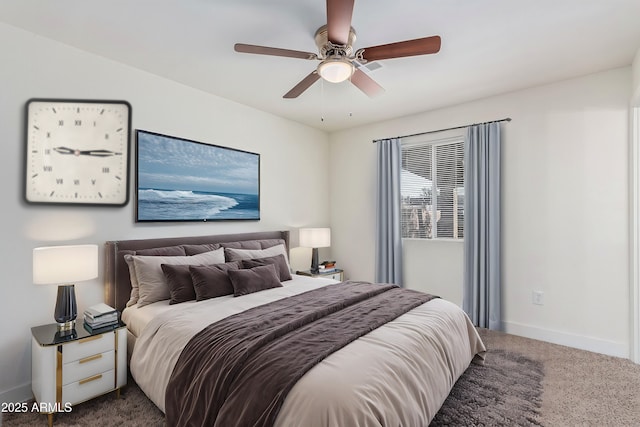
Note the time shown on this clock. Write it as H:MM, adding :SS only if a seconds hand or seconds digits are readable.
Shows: 9:15
